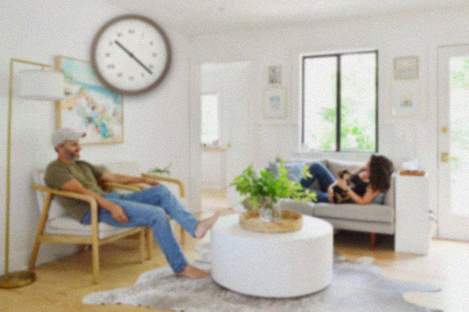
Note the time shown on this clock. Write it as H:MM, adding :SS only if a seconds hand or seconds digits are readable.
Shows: 10:22
